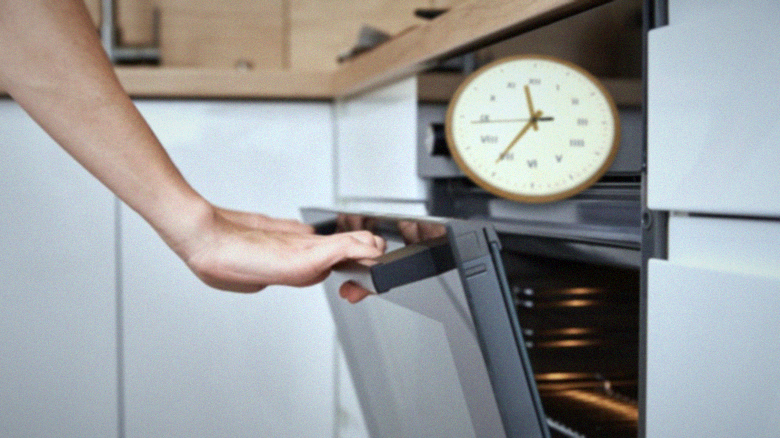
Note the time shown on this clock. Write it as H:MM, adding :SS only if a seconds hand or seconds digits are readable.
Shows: 11:35:44
